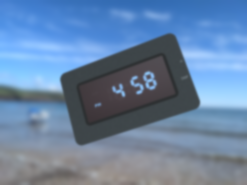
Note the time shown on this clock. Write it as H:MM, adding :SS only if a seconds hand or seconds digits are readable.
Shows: 4:58
